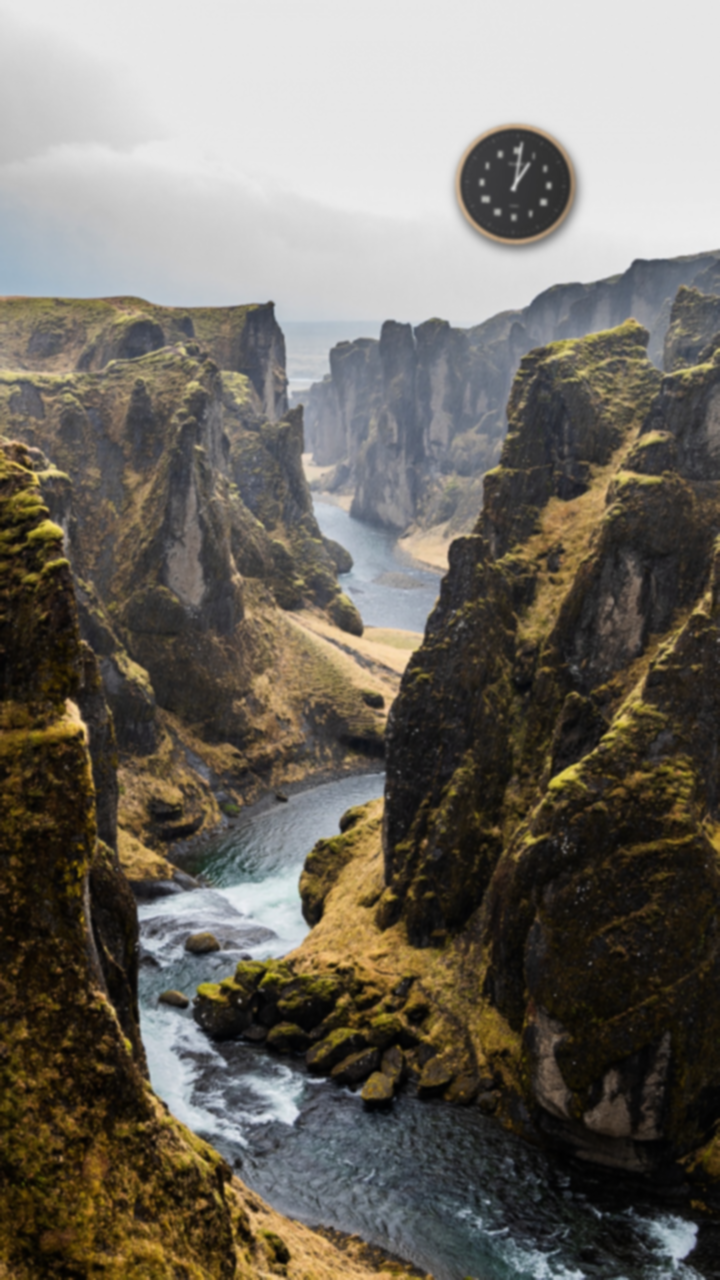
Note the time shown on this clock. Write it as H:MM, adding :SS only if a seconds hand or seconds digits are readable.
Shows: 1:01
